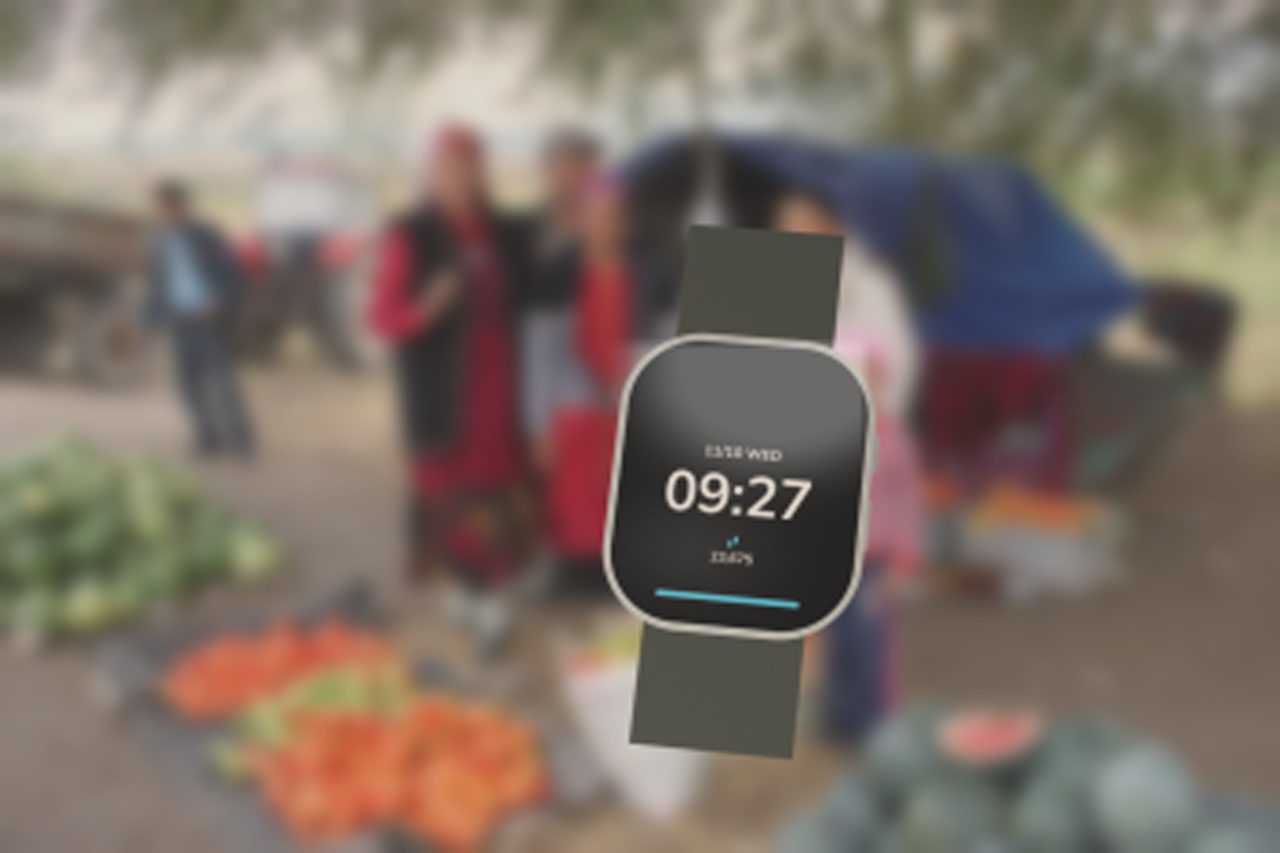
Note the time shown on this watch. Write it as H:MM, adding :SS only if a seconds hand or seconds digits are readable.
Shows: 9:27
